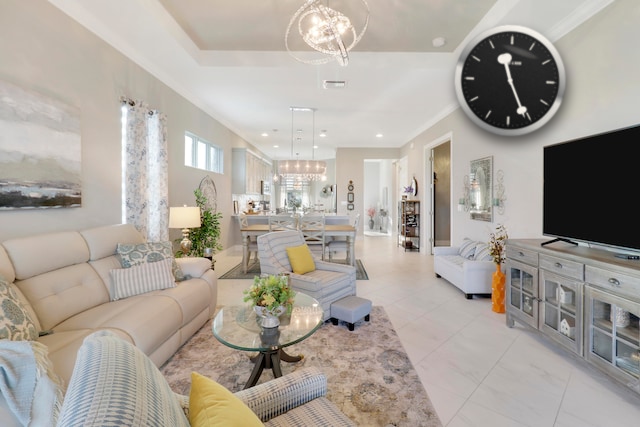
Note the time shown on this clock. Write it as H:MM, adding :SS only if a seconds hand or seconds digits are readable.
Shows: 11:26
